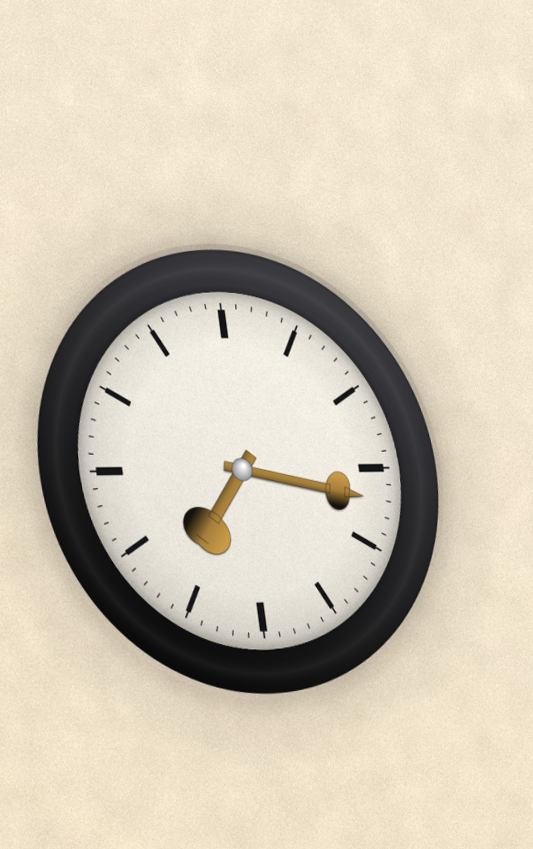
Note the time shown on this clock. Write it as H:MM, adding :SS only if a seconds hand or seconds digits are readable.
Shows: 7:17
